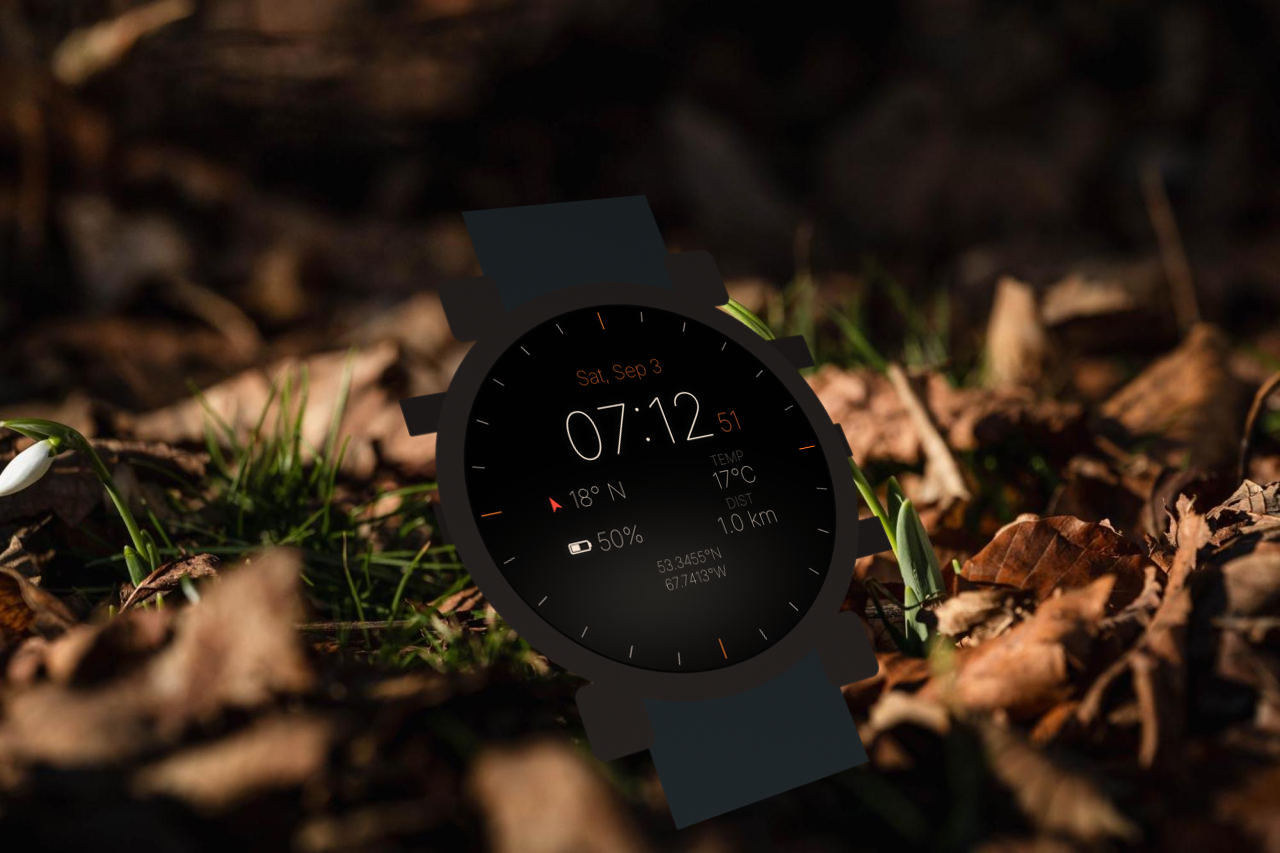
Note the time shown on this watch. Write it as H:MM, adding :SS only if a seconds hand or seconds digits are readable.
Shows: 7:12:51
